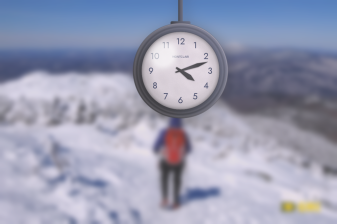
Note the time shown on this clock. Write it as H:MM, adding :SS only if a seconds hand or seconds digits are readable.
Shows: 4:12
